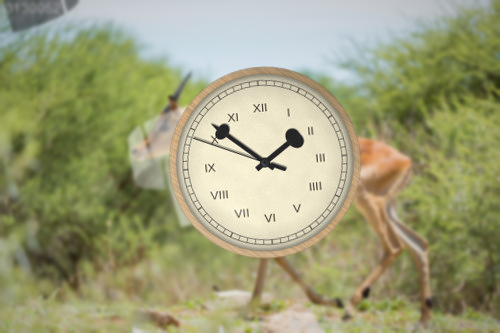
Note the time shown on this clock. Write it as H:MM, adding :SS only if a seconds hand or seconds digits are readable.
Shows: 1:51:49
